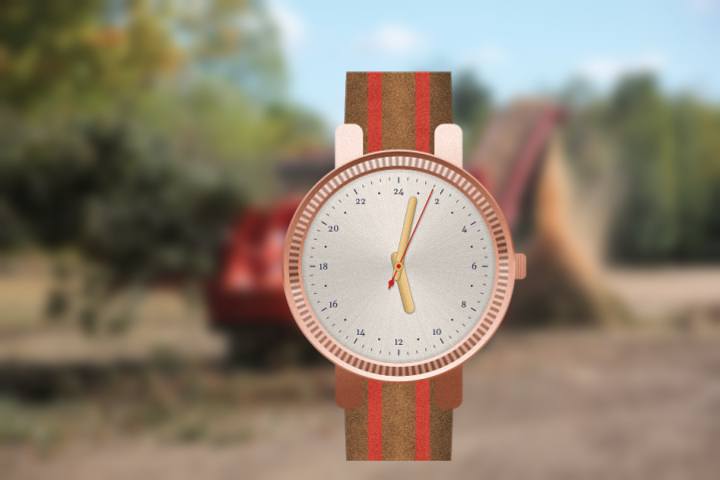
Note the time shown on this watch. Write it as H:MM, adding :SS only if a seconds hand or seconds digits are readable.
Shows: 11:02:04
